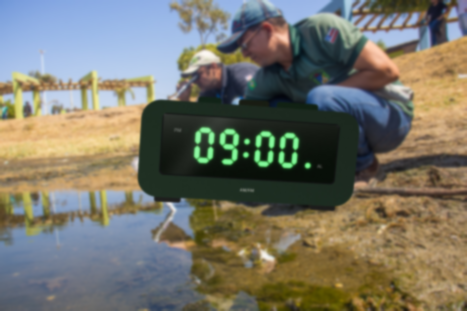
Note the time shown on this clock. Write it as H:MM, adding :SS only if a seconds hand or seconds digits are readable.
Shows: 9:00
